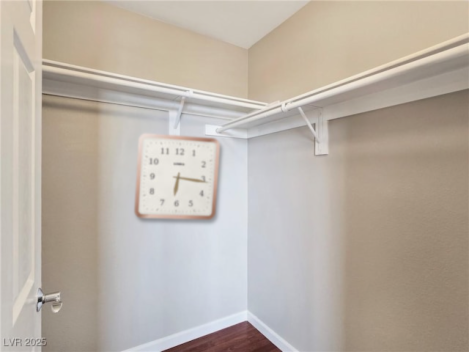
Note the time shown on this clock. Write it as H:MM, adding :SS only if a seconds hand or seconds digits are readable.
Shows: 6:16
